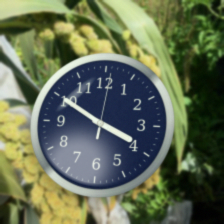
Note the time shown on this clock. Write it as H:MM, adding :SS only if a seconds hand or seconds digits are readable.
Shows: 3:50:01
